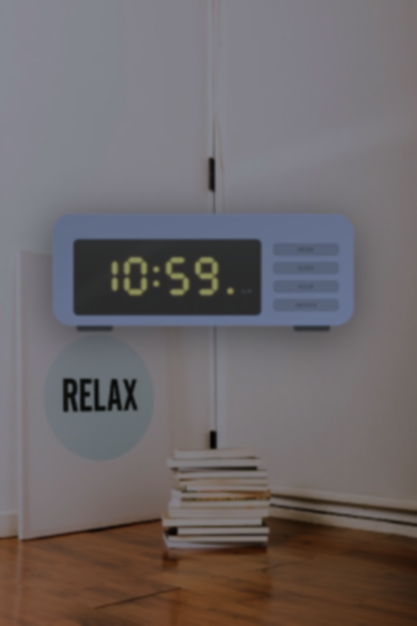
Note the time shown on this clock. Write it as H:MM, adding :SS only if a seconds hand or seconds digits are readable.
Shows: 10:59
